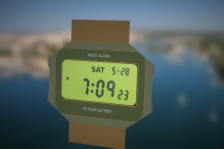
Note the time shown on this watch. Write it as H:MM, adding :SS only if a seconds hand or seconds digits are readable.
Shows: 7:09:23
